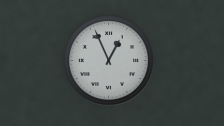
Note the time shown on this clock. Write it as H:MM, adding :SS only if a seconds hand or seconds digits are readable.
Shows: 12:56
